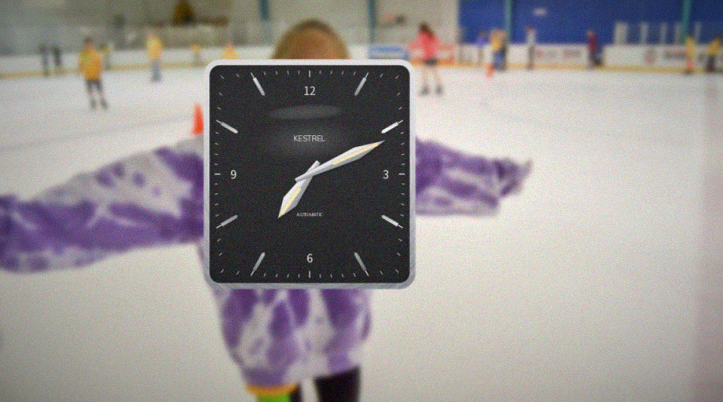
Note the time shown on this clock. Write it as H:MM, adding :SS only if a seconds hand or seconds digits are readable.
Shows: 7:11
